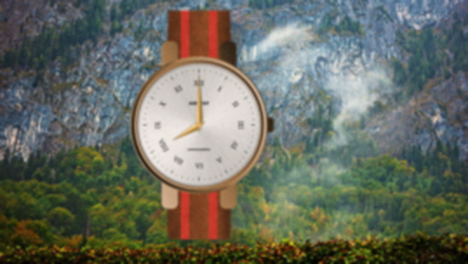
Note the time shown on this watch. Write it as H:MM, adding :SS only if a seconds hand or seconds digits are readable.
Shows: 8:00
